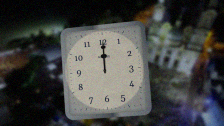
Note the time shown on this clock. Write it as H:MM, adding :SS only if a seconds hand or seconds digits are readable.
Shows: 12:00
